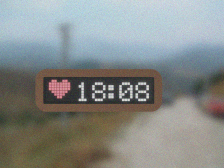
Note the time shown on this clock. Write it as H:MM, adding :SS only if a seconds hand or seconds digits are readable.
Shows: 18:08
